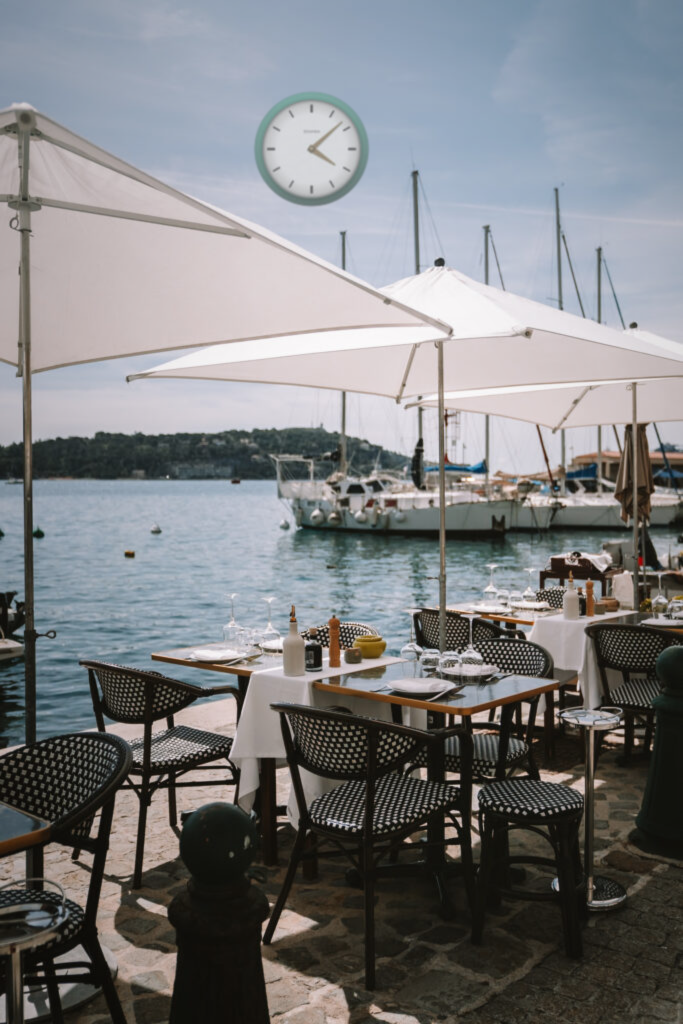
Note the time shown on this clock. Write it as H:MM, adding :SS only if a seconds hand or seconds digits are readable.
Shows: 4:08
